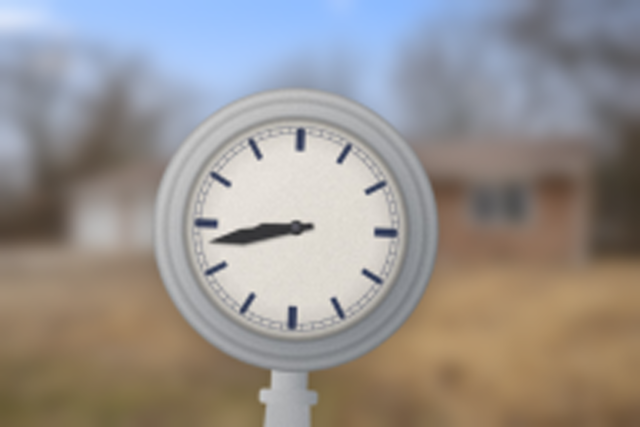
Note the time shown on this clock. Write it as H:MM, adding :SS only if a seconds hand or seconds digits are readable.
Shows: 8:43
